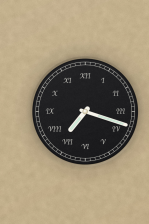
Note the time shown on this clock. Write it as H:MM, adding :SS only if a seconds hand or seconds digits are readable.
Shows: 7:18
